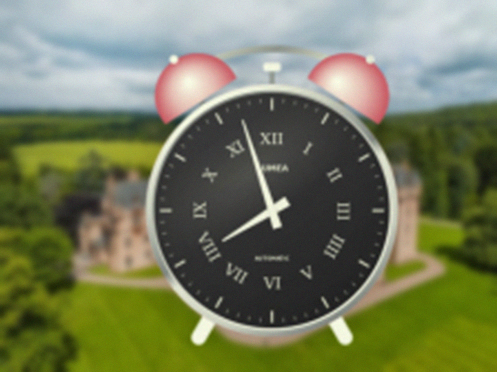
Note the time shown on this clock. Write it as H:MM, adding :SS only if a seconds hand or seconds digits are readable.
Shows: 7:57
